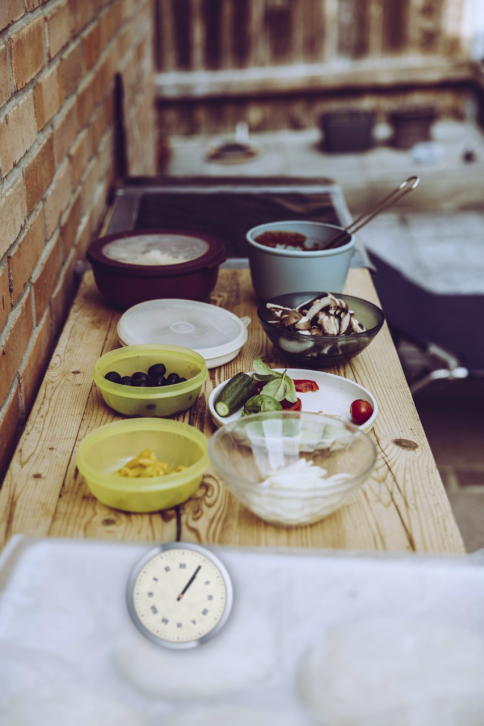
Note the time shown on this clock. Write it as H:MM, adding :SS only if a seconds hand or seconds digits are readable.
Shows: 1:05
